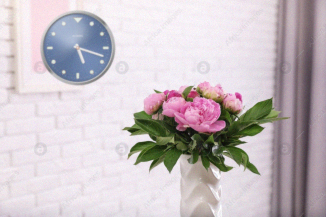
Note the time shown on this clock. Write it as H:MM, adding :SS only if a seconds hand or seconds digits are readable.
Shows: 5:18
